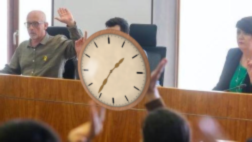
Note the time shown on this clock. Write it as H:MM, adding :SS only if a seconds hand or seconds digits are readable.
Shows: 1:36
